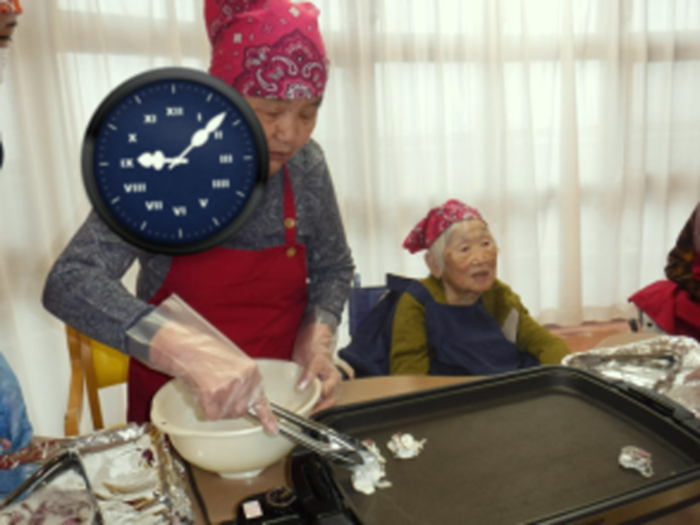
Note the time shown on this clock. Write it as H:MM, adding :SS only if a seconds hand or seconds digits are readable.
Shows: 9:08
